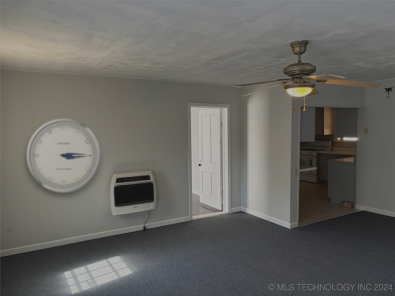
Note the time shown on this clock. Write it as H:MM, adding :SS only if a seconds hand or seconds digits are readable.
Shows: 3:15
